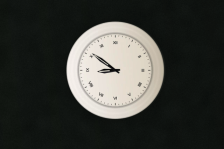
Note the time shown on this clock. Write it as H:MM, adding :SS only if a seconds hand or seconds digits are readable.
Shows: 8:51
